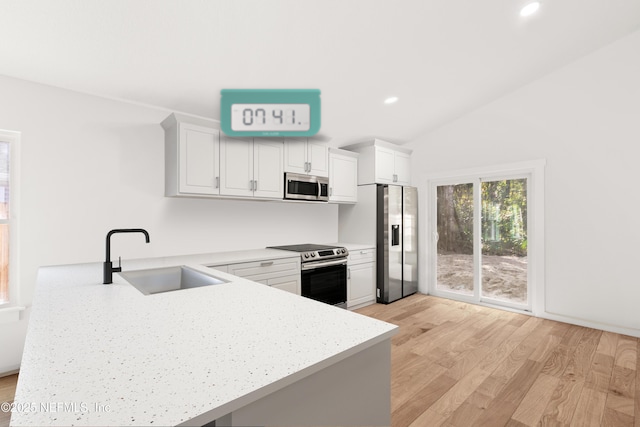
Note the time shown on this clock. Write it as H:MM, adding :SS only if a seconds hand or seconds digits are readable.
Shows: 7:41
